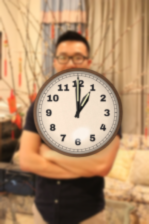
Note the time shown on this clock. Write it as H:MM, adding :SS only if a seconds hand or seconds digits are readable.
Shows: 1:00
